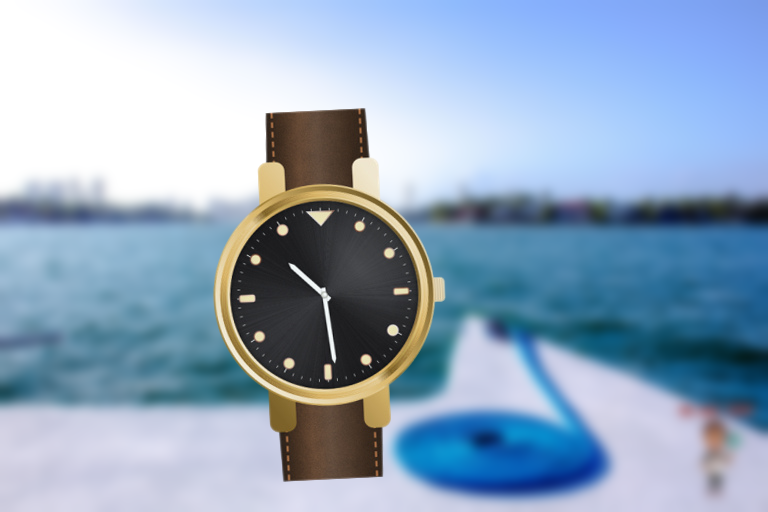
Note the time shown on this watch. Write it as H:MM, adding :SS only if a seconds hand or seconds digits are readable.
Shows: 10:29
